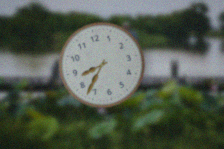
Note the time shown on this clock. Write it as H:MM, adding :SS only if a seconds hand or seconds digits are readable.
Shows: 8:37
